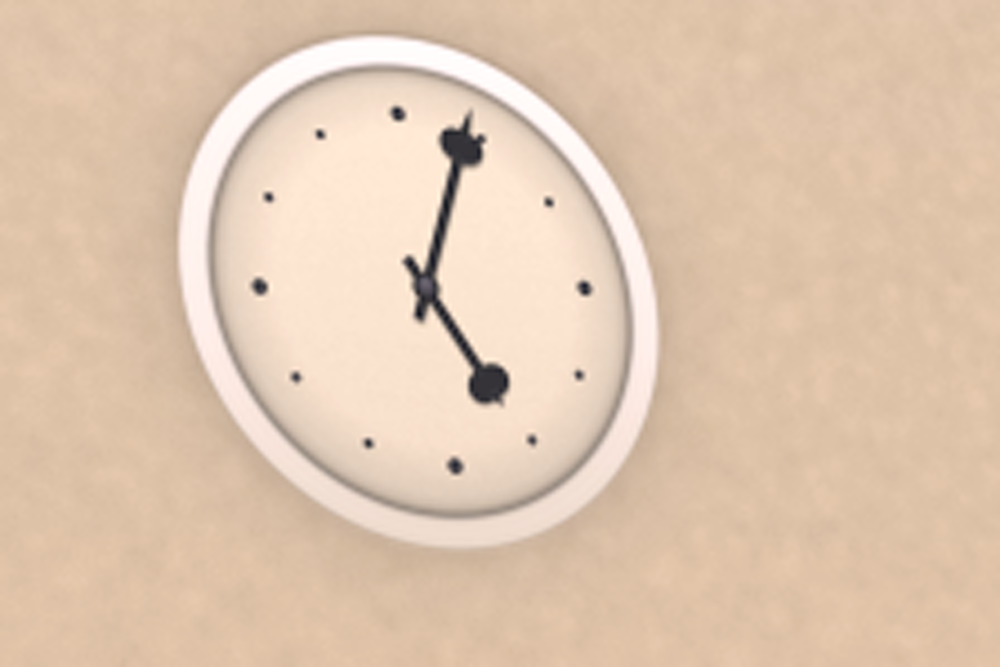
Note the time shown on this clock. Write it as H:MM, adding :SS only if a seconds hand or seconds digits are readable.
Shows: 5:04
